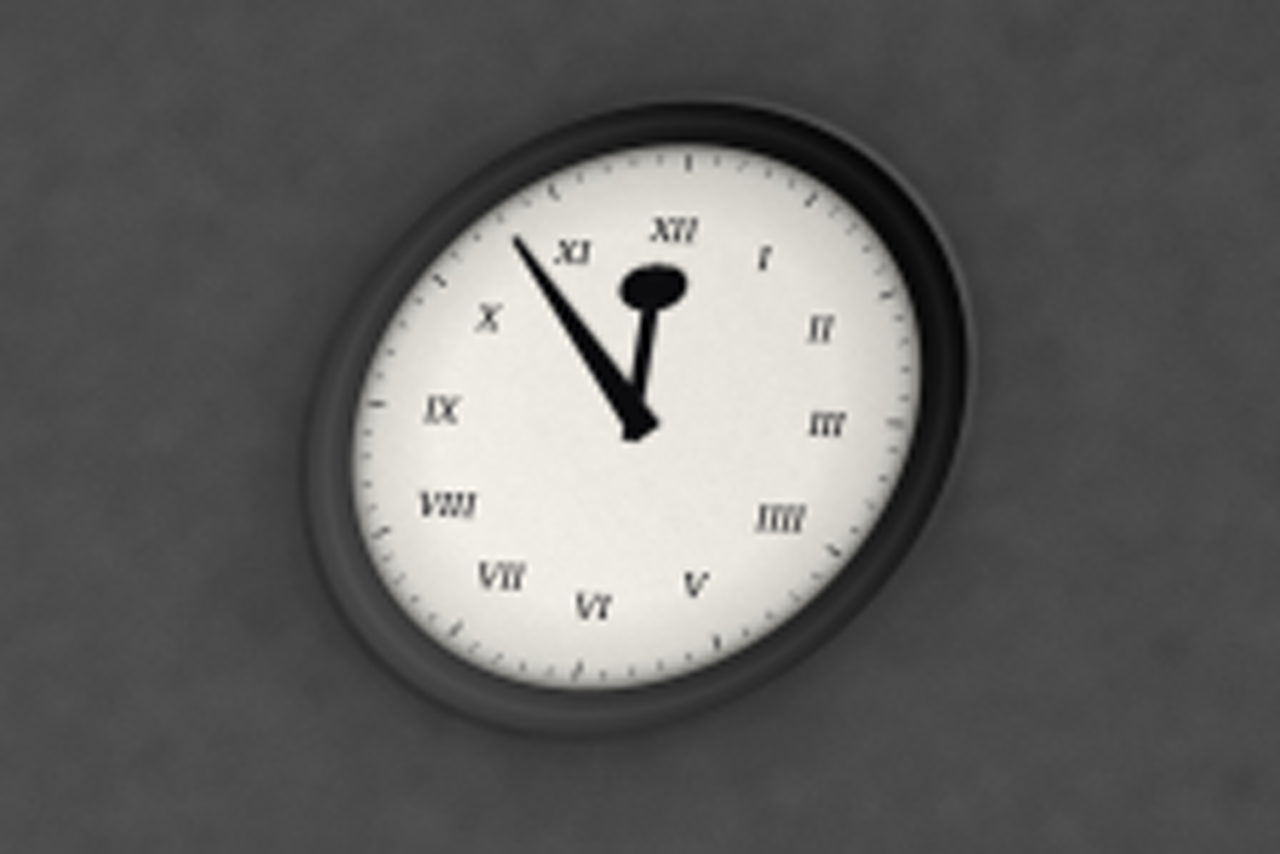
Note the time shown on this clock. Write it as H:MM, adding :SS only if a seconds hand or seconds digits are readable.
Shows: 11:53
